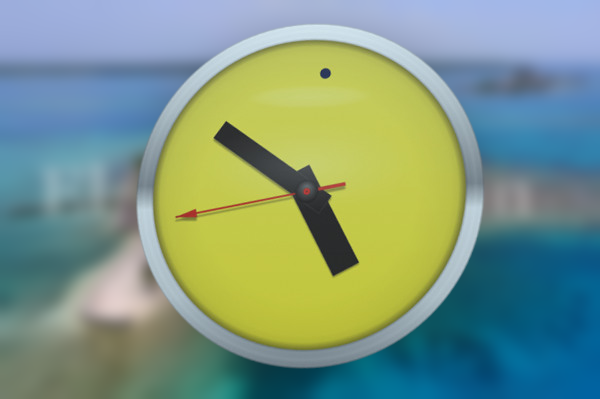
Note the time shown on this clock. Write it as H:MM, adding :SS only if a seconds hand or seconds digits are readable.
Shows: 4:49:42
